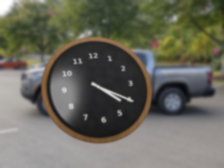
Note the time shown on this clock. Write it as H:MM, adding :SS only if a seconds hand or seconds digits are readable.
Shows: 4:20
